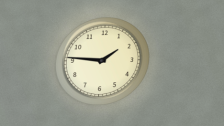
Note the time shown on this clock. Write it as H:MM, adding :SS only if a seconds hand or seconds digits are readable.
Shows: 1:46
